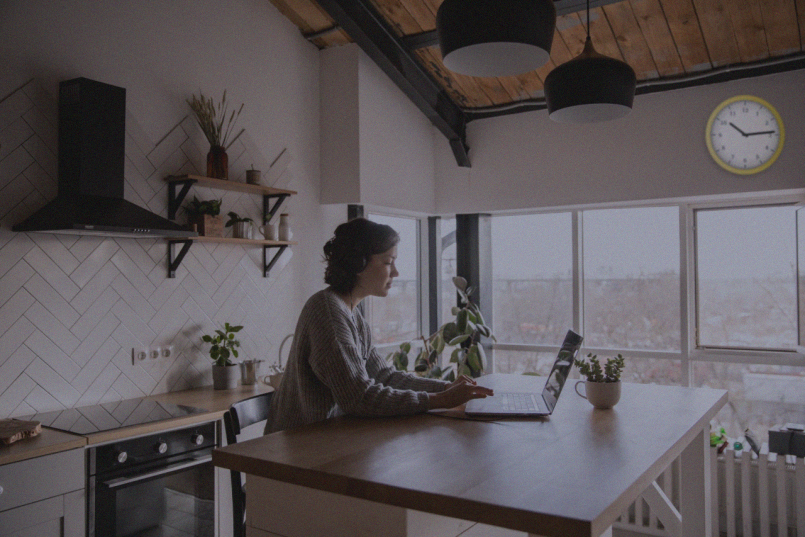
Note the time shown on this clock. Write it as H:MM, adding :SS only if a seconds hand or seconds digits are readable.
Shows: 10:14
